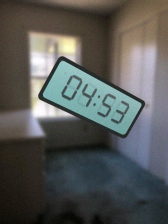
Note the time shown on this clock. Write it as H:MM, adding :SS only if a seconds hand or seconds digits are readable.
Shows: 4:53
